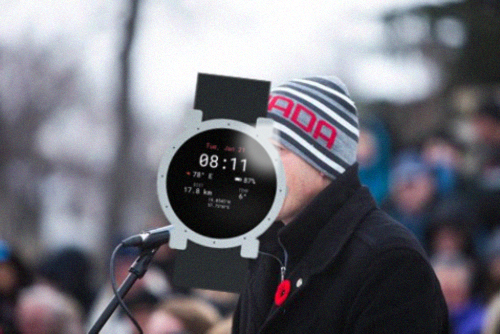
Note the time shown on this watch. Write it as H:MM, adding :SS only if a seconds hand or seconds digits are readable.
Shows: 8:11
